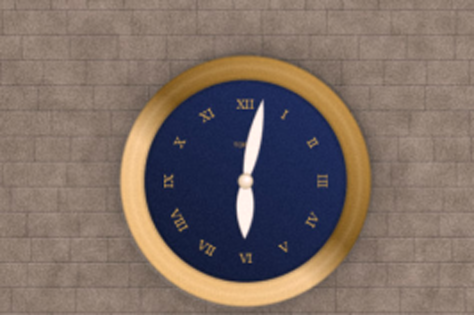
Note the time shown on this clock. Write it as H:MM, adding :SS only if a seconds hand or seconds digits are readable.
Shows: 6:02
